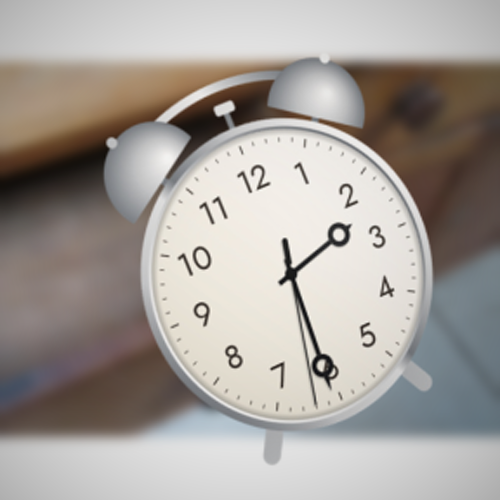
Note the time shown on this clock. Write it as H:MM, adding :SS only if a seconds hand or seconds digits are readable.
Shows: 2:30:32
